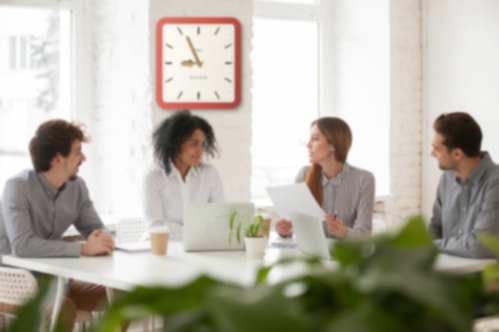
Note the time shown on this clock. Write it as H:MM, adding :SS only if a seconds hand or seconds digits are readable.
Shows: 8:56
